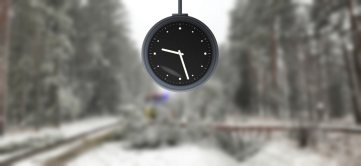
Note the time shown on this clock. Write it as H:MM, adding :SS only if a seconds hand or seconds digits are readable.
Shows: 9:27
